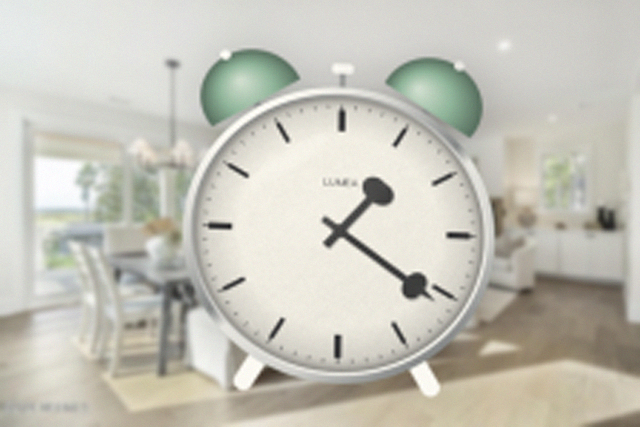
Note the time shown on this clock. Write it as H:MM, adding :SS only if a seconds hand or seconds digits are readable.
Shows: 1:21
